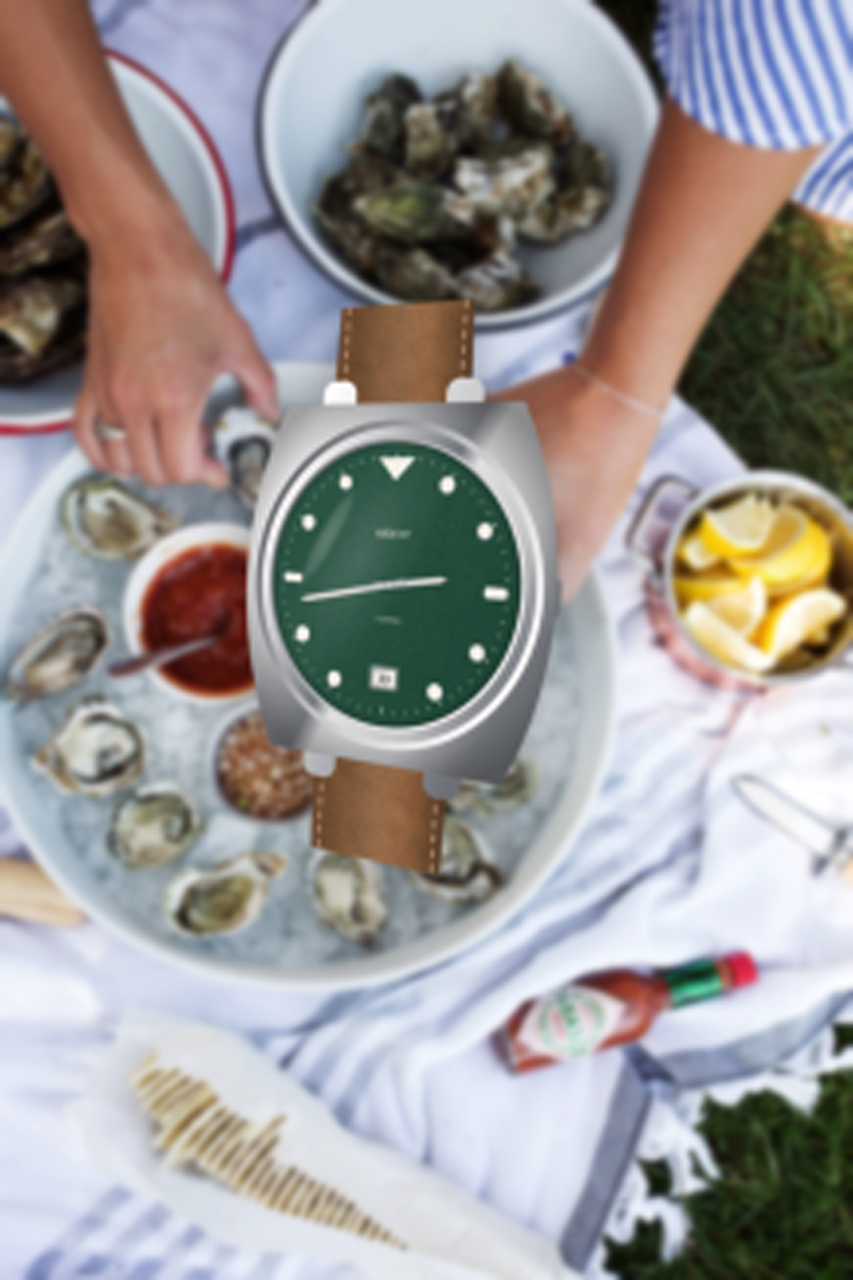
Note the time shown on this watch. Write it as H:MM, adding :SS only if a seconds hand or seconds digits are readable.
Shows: 2:43
